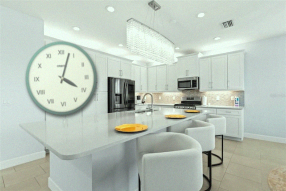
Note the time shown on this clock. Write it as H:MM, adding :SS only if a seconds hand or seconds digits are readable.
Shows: 4:03
